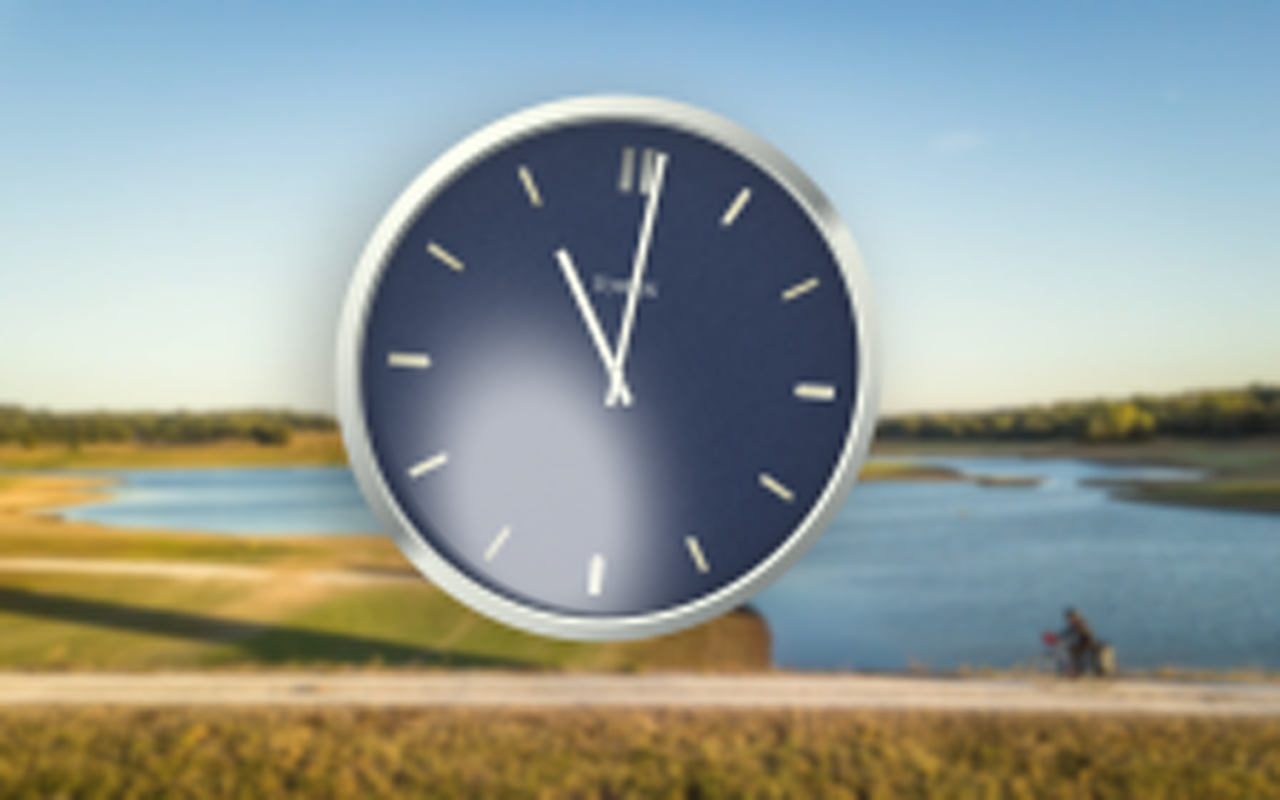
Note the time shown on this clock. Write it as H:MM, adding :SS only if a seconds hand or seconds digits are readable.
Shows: 11:01
